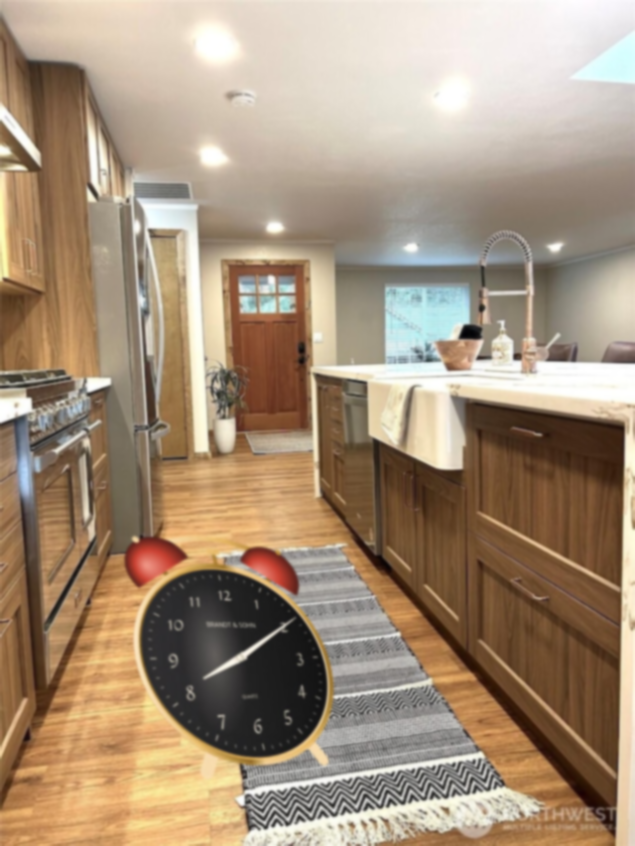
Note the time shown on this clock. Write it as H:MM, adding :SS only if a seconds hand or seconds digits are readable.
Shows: 8:10
